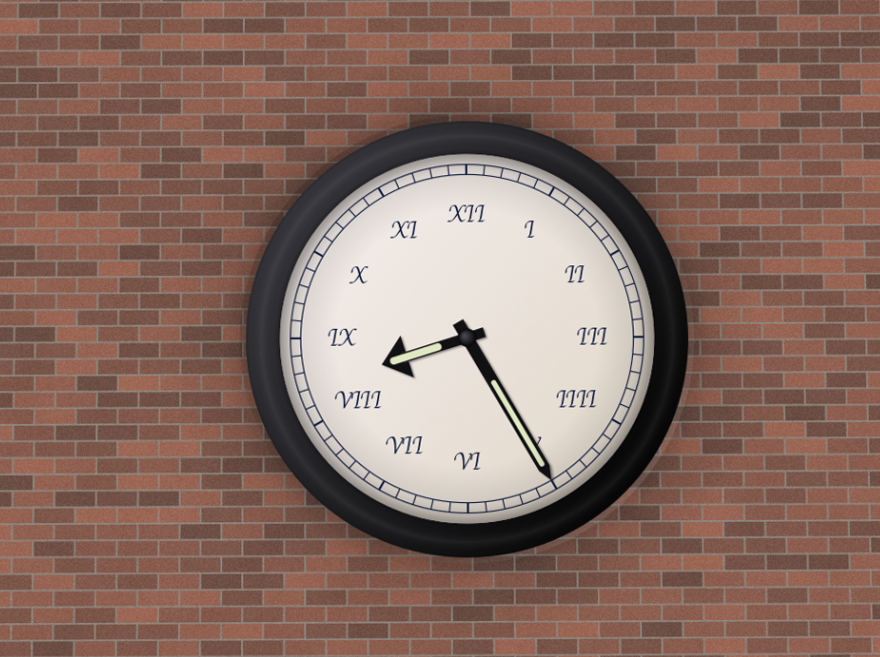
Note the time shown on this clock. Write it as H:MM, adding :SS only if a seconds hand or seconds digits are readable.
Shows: 8:25
